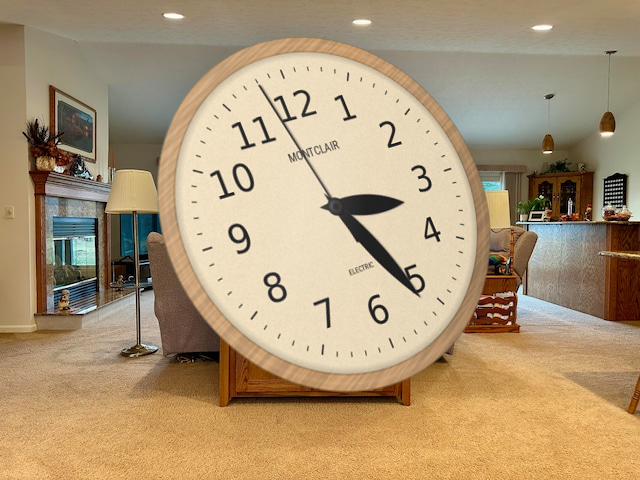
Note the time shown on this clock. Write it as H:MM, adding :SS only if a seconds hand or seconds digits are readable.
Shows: 3:25:58
